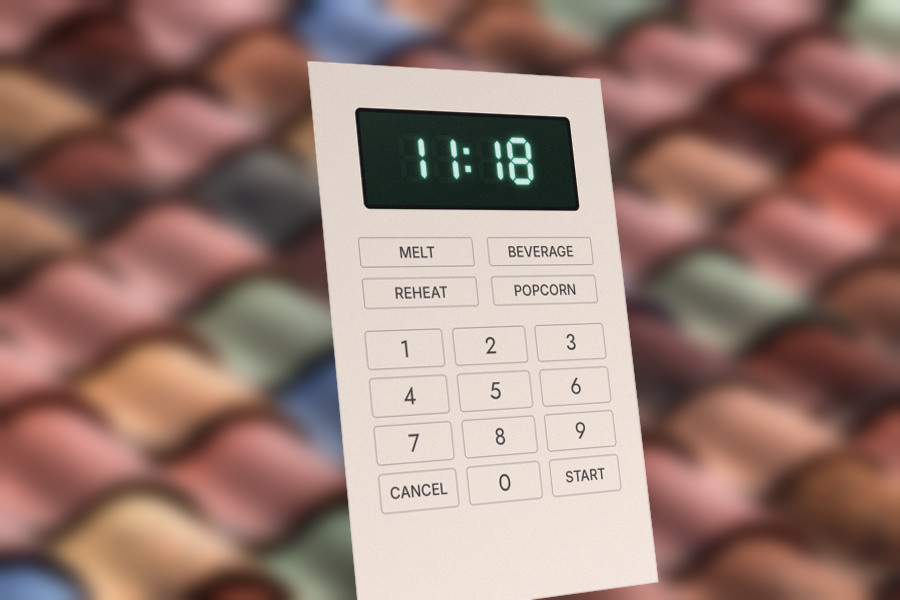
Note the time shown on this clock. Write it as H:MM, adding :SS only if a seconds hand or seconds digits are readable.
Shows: 11:18
